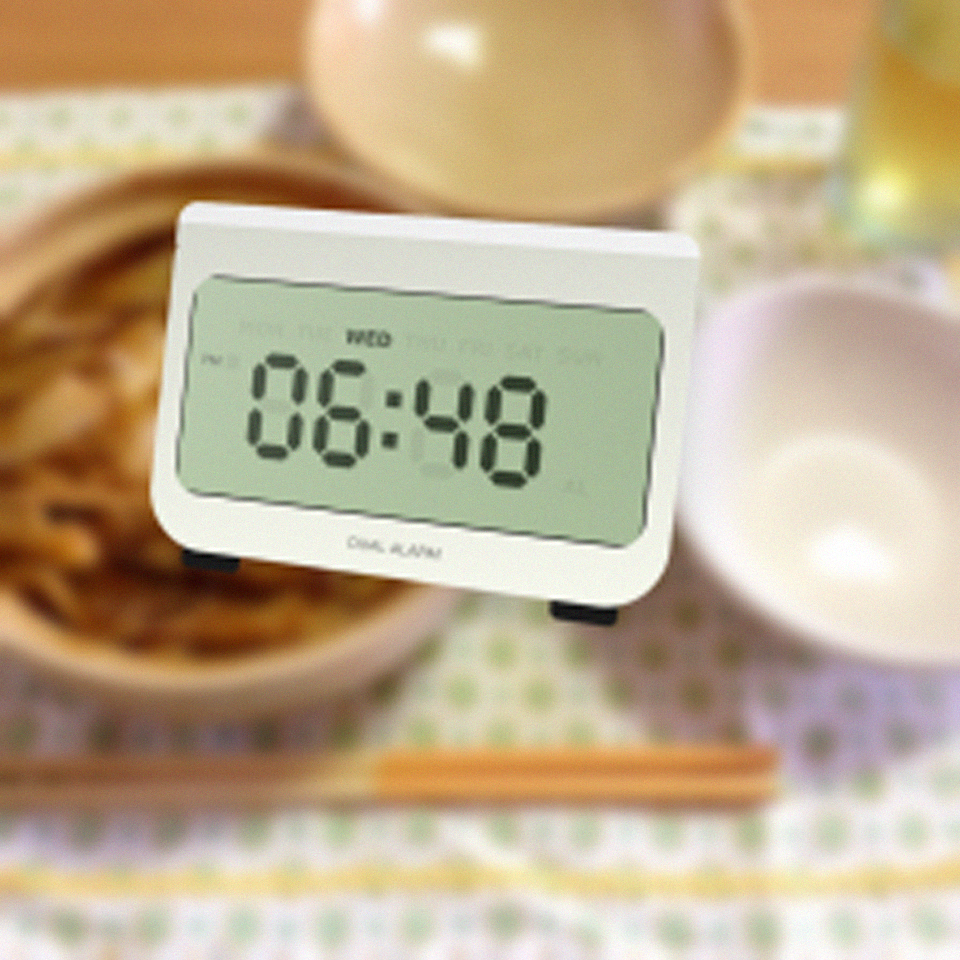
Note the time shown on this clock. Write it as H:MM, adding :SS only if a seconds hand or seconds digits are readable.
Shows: 6:48
